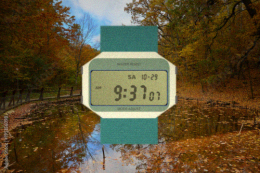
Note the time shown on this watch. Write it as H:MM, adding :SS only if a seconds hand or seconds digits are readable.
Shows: 9:37:07
